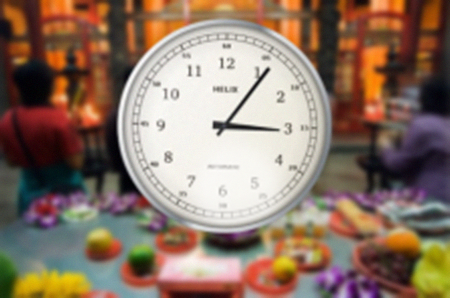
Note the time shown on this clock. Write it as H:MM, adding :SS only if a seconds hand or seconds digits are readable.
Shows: 3:06
